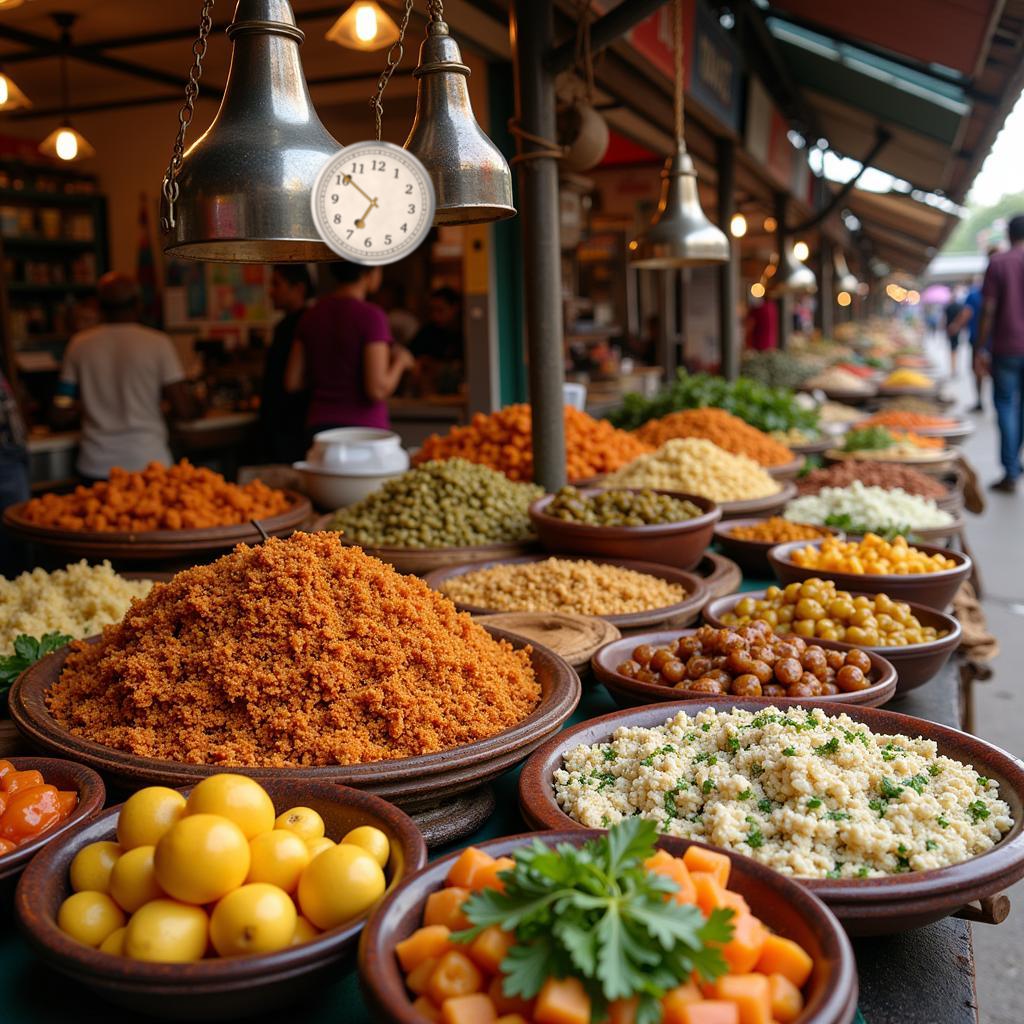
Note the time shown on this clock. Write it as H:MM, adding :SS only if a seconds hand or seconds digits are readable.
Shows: 6:51
